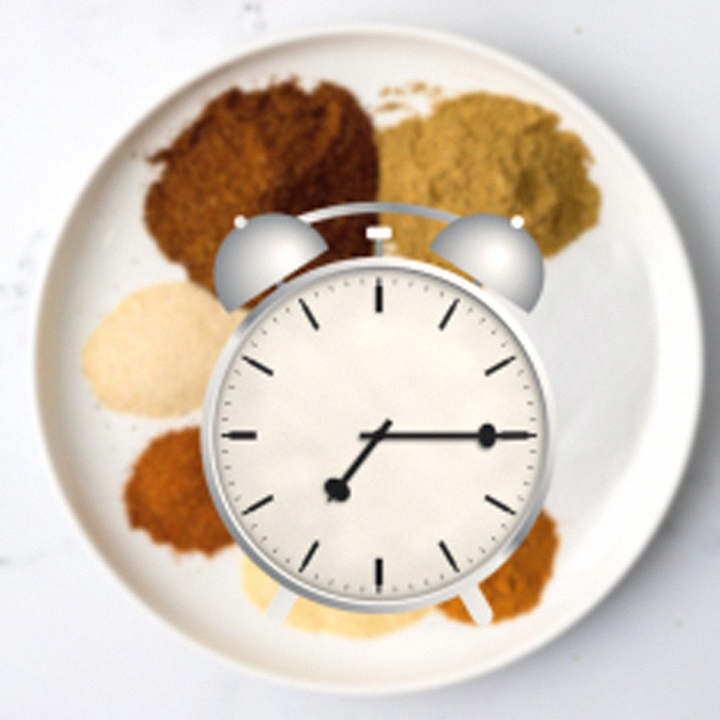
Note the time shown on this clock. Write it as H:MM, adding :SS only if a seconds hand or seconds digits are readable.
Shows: 7:15
